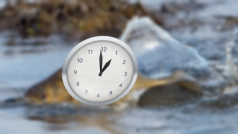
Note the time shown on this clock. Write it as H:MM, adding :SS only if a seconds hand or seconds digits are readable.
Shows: 12:59
